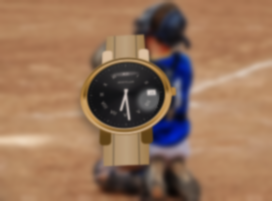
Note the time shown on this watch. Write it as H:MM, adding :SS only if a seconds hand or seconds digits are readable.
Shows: 6:29
